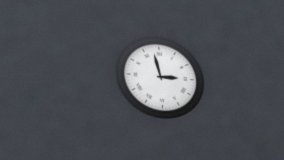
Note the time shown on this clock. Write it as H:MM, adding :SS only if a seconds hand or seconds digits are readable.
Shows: 2:58
